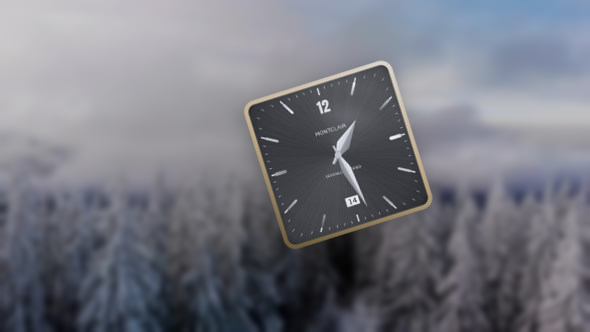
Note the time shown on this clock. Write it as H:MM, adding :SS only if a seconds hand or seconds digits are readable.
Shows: 1:28
